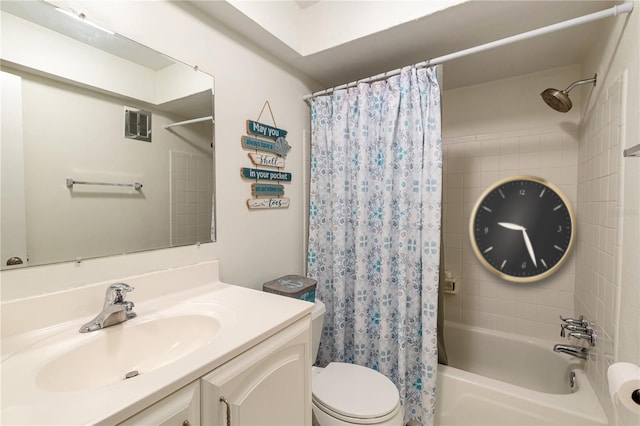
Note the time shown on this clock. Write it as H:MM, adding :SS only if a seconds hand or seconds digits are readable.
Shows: 9:27
